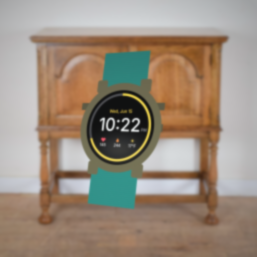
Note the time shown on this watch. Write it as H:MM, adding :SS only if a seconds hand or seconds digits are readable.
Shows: 10:22
